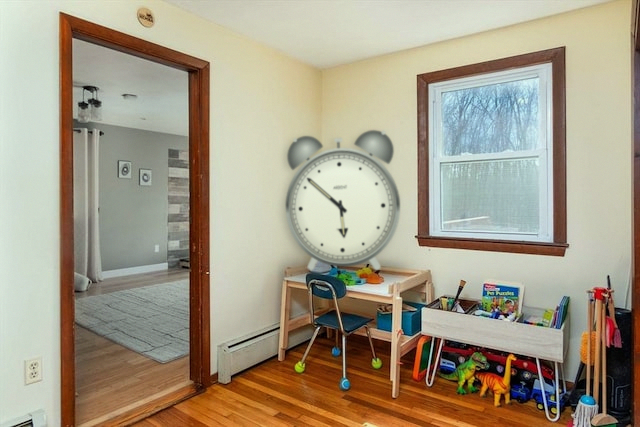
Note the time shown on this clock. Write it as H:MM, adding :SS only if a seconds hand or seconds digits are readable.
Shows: 5:52
